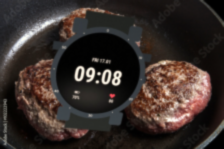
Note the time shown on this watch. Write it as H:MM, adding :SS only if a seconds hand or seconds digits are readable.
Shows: 9:08
